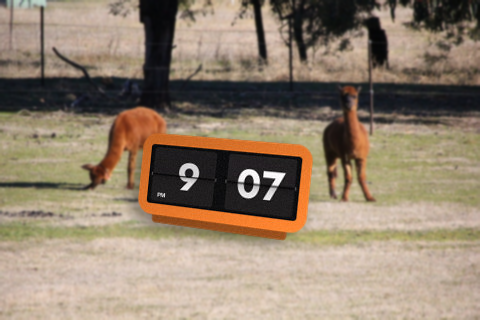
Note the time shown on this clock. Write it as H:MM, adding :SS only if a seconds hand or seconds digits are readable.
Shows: 9:07
